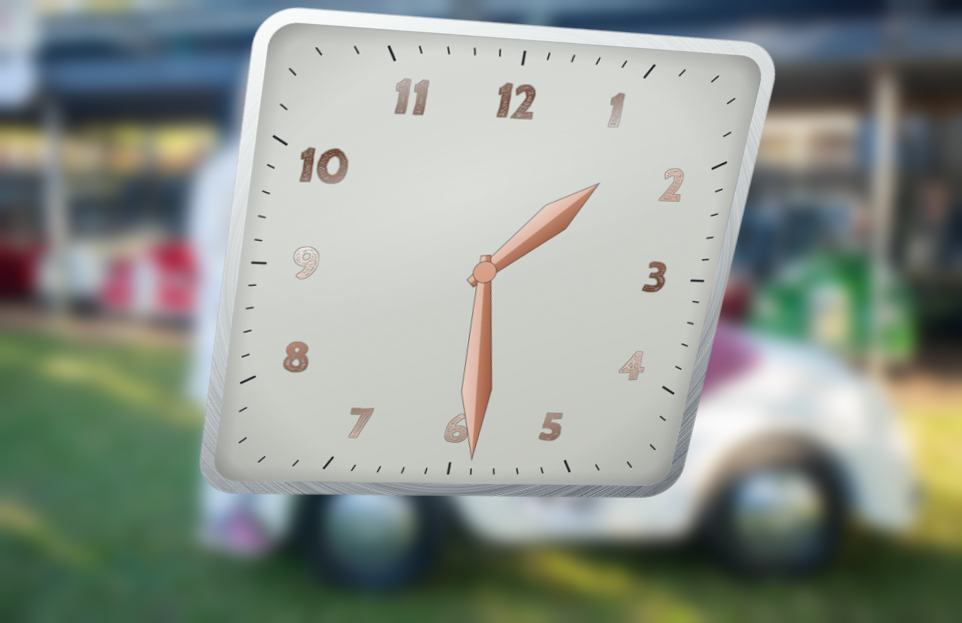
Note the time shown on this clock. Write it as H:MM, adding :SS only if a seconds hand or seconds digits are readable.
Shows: 1:29
